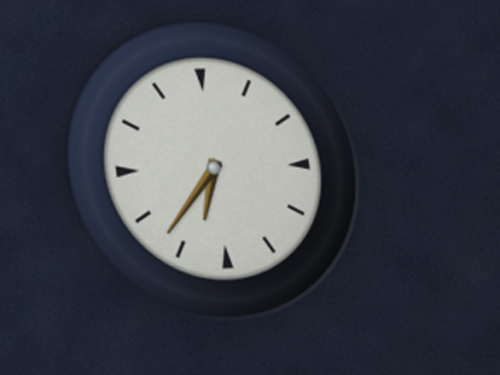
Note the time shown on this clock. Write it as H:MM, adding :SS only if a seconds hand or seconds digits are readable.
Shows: 6:37
